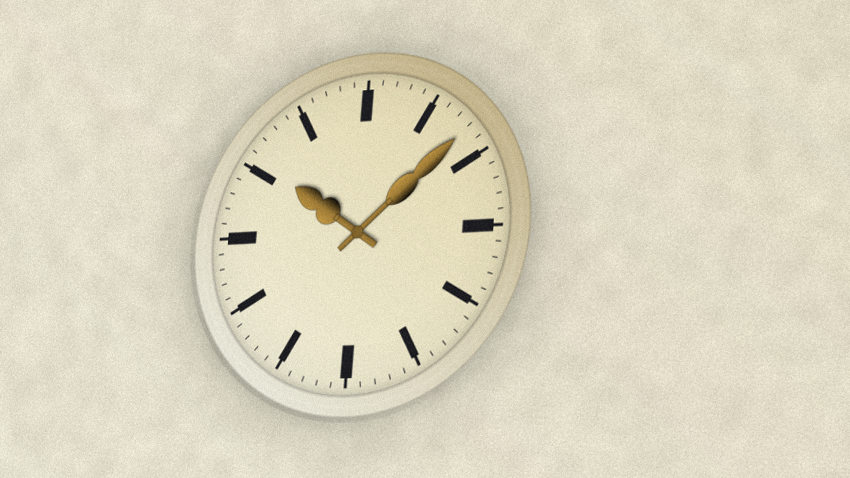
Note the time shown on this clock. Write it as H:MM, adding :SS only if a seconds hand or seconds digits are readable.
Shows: 10:08
